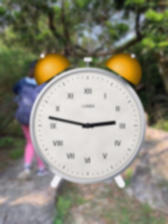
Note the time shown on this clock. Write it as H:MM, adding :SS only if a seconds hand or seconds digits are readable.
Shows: 2:47
